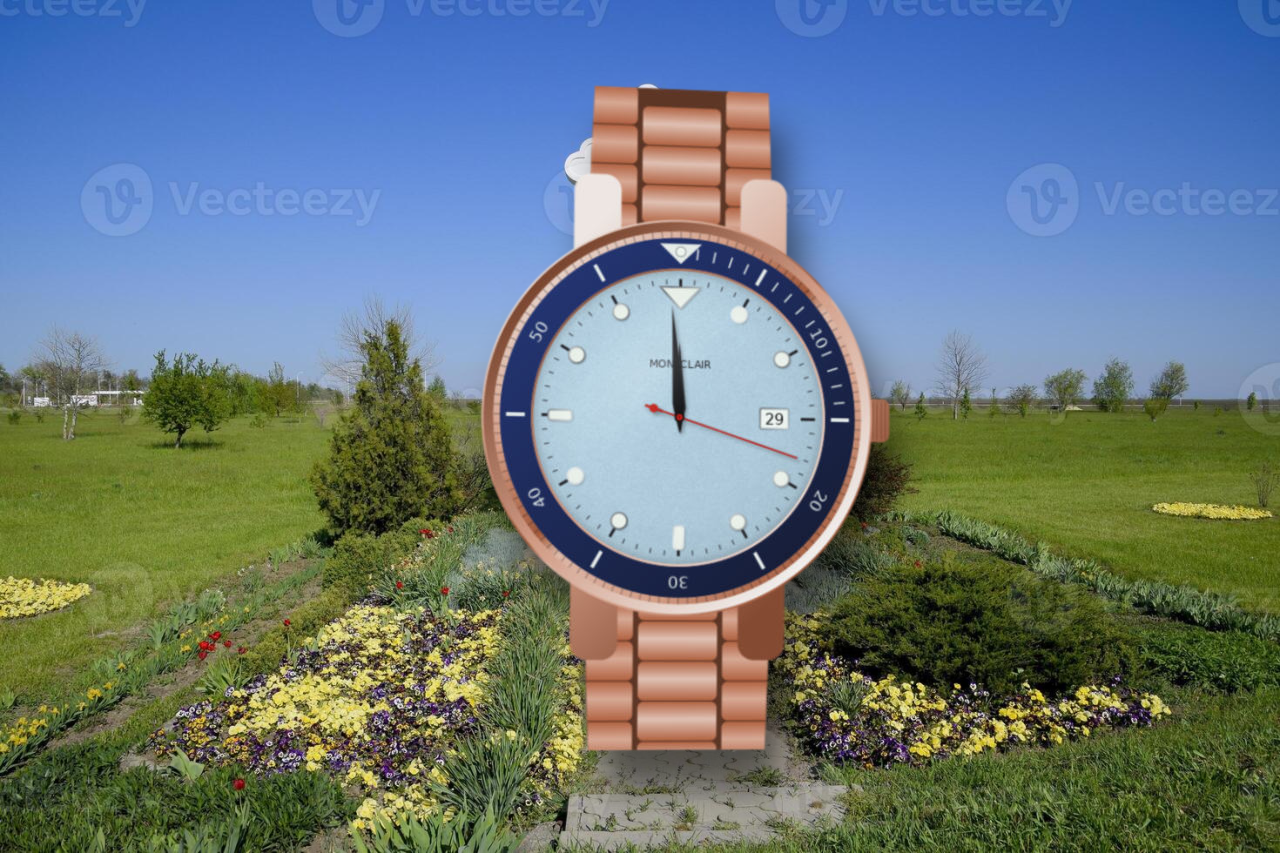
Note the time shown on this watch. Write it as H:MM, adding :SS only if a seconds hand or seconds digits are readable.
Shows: 11:59:18
